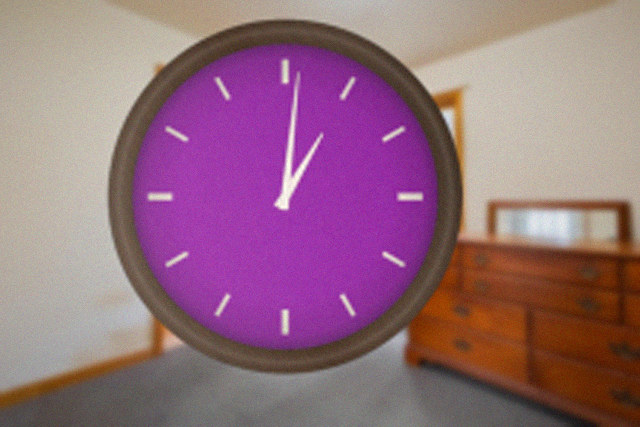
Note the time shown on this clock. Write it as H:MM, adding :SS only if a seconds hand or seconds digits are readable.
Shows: 1:01
